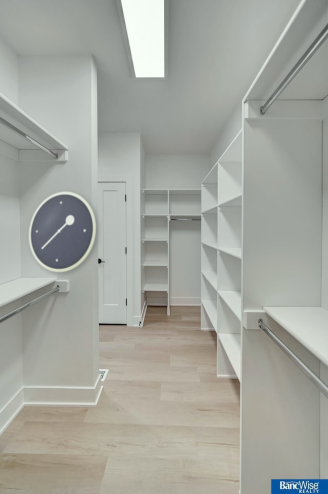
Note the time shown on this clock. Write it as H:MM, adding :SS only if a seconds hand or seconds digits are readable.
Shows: 1:38
